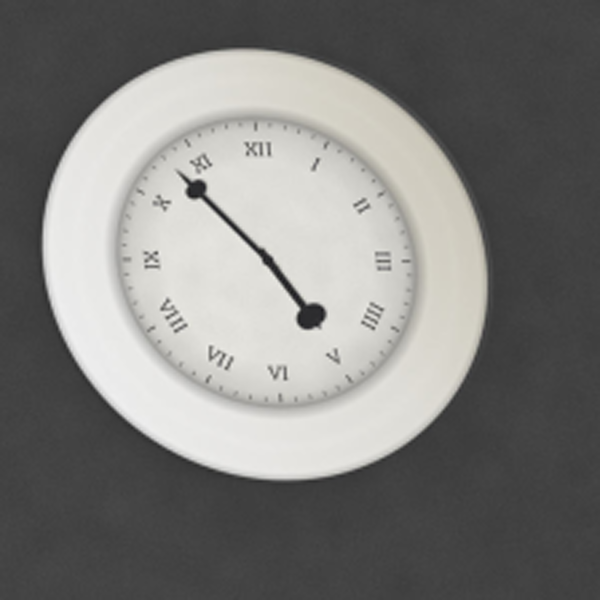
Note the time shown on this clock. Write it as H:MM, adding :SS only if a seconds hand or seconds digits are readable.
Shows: 4:53
